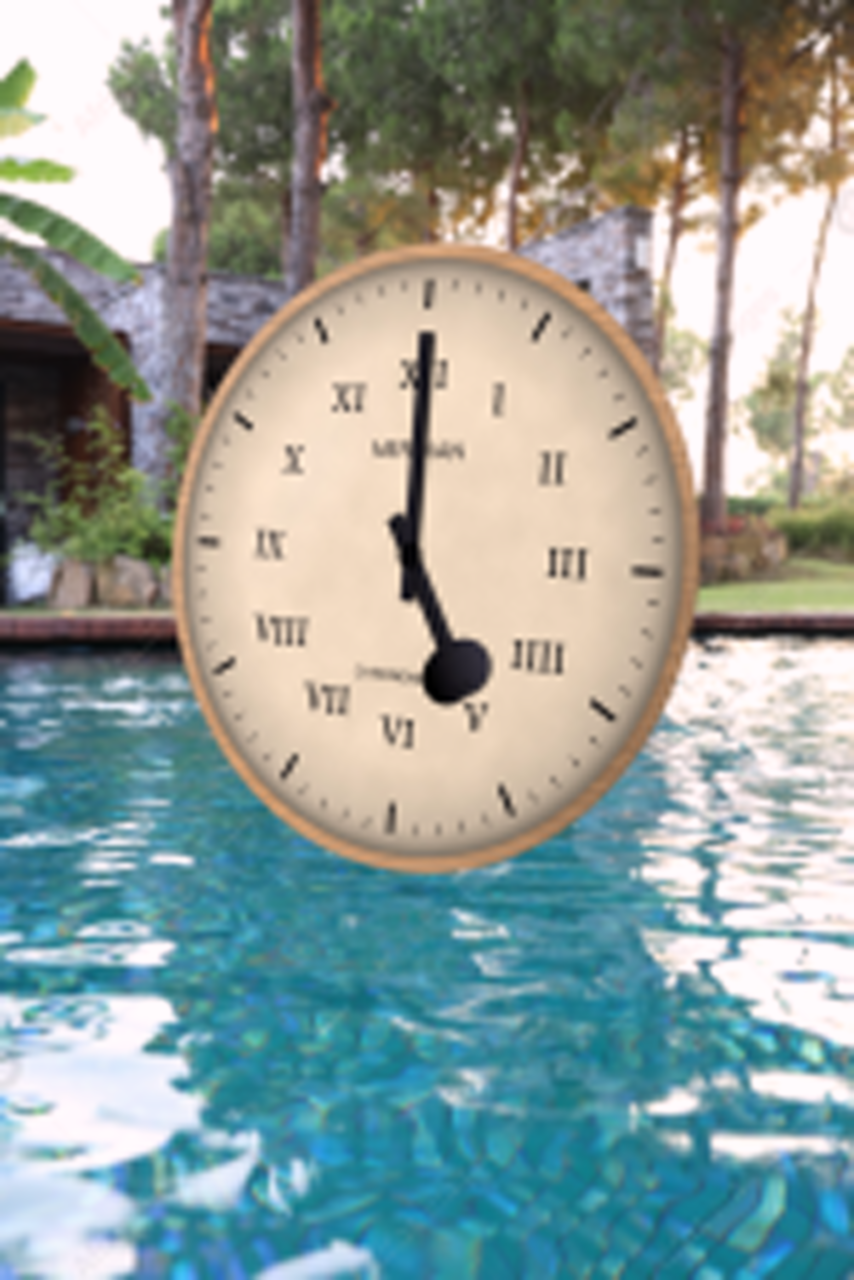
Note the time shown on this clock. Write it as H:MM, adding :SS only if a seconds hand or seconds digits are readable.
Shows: 5:00
